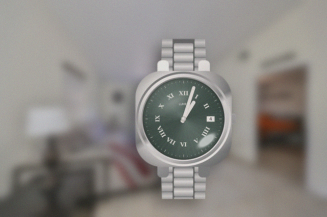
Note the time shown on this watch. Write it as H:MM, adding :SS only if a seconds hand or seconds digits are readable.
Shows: 1:03
